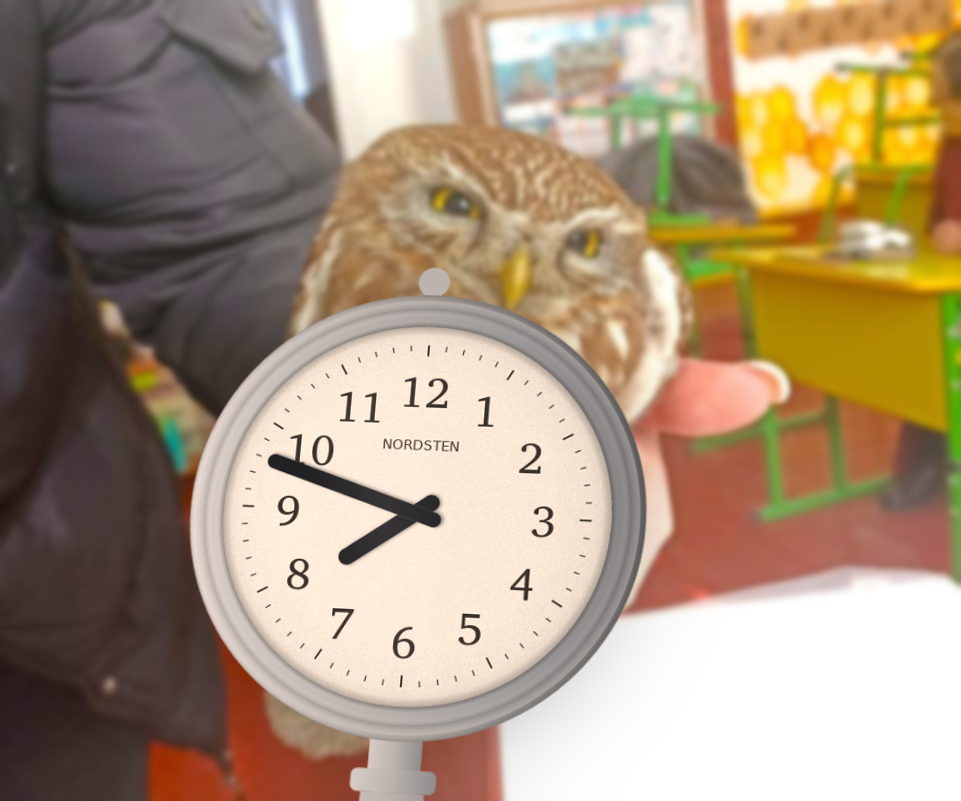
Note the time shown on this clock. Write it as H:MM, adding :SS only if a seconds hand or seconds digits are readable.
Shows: 7:48
